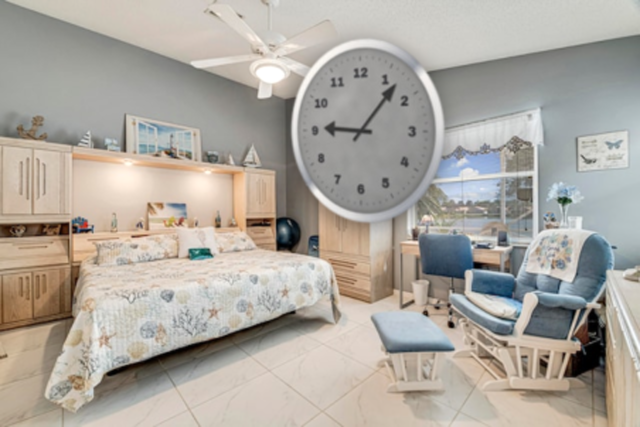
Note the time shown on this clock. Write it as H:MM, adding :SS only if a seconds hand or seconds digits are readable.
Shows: 9:07
